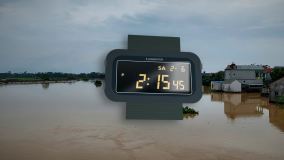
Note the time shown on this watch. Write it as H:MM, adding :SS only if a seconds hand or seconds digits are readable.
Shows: 2:15:45
